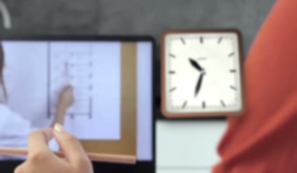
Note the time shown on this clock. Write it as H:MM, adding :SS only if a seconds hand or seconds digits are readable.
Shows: 10:33
